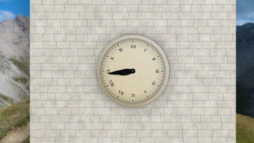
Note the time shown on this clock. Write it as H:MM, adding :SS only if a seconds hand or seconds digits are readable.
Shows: 8:44
